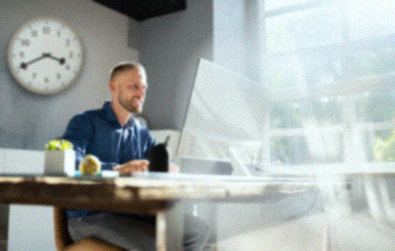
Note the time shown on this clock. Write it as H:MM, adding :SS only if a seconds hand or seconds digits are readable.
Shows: 3:41
